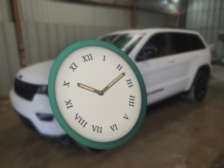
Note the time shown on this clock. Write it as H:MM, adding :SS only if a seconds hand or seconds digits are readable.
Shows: 10:12
